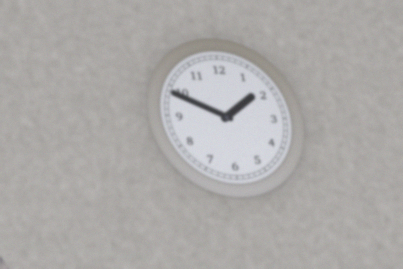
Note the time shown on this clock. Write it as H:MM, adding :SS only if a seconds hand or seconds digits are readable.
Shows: 1:49
